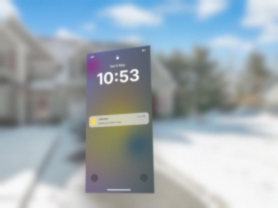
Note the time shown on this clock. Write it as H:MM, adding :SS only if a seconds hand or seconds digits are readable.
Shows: 10:53
